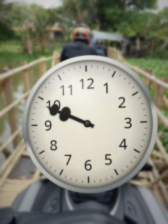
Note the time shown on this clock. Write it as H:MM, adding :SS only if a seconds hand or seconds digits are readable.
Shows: 9:49
